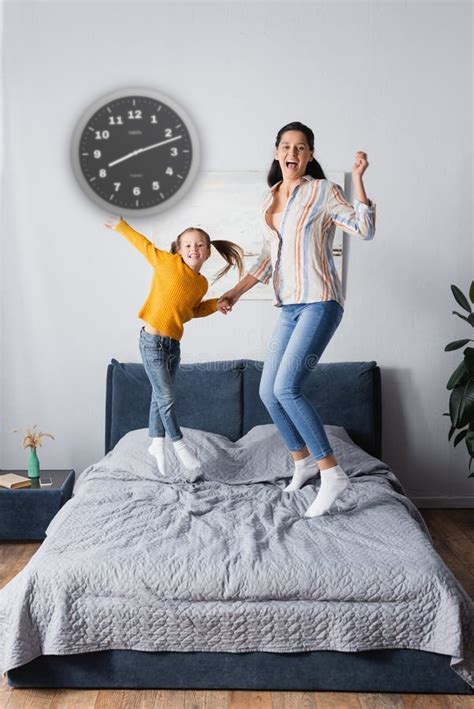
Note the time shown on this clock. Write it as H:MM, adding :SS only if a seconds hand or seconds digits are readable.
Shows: 8:12
